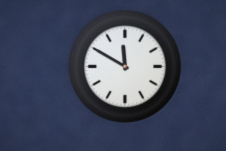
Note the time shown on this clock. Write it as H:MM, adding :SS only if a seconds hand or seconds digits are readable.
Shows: 11:50
